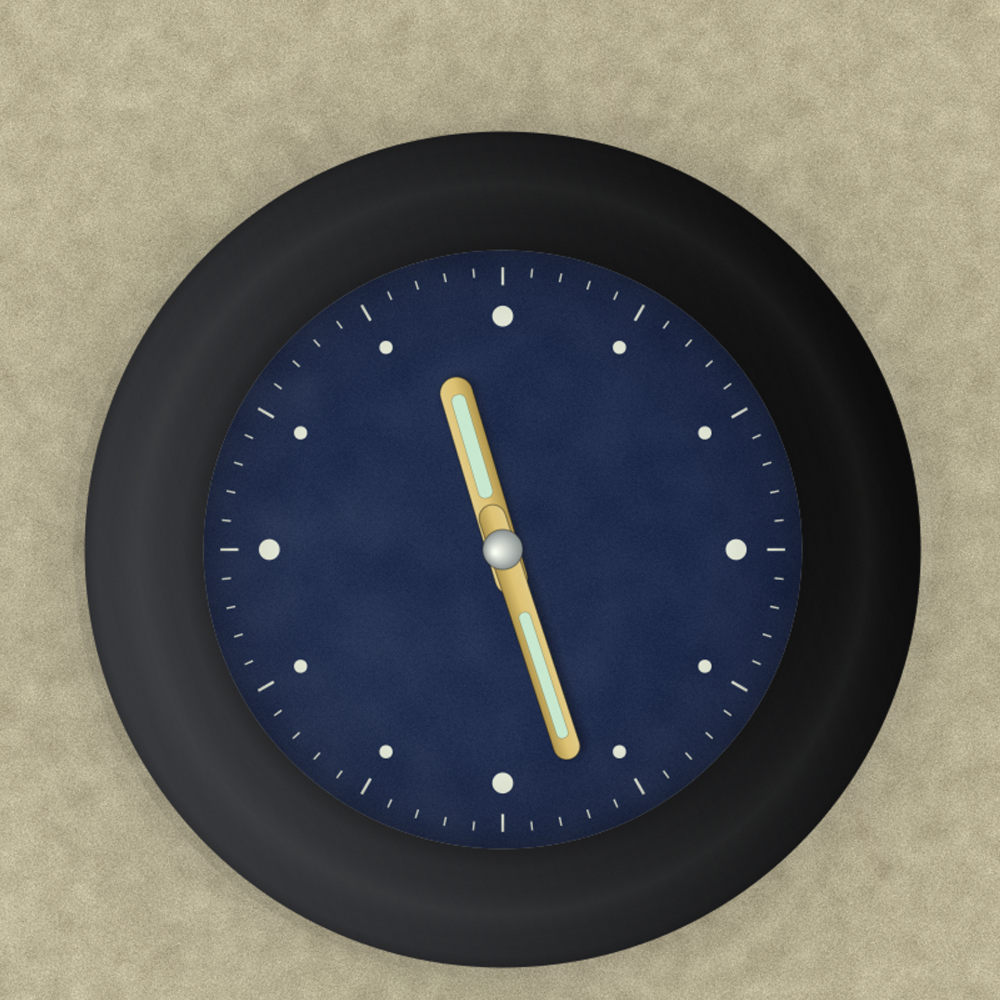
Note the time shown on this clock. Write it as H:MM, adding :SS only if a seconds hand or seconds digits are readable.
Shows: 11:27
